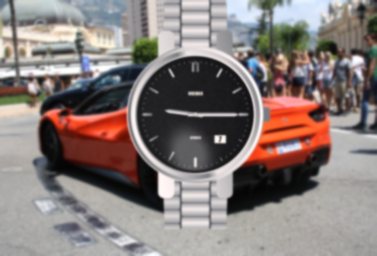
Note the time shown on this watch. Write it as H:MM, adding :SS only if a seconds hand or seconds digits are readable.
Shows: 9:15
